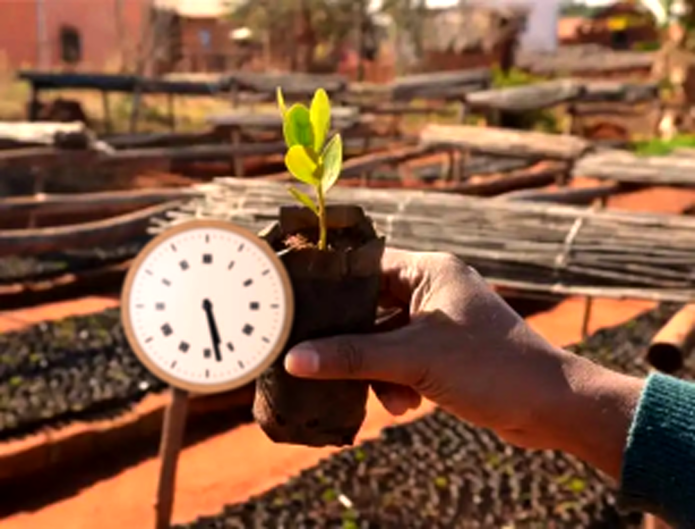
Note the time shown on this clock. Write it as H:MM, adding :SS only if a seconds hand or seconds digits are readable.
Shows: 5:28
